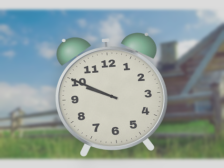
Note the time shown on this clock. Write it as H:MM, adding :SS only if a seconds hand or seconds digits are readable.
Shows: 9:50
